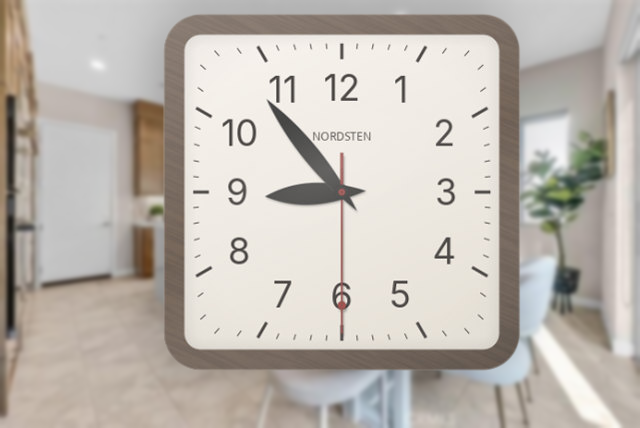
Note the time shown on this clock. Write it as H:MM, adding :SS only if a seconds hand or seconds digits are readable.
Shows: 8:53:30
